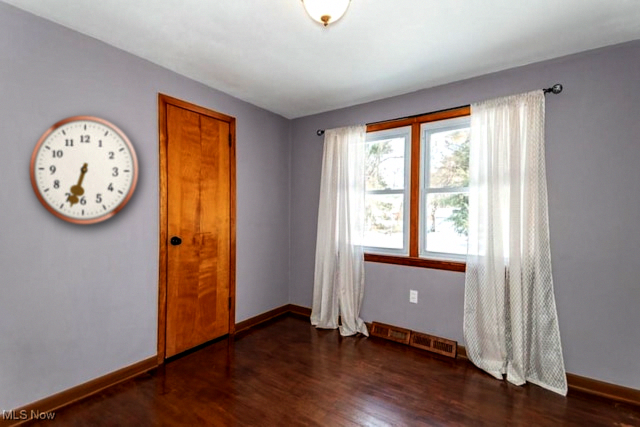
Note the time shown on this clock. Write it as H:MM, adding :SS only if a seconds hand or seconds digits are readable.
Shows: 6:33
